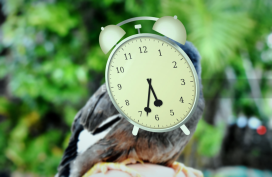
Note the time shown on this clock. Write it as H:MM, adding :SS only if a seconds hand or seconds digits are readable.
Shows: 5:33
